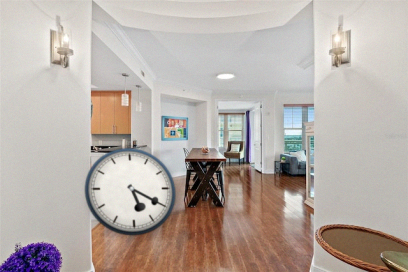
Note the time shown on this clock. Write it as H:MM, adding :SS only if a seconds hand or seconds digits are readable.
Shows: 5:20
